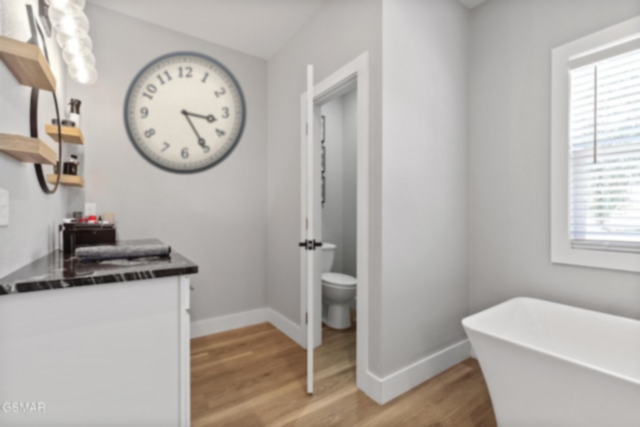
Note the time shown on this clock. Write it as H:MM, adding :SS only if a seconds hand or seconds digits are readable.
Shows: 3:25
